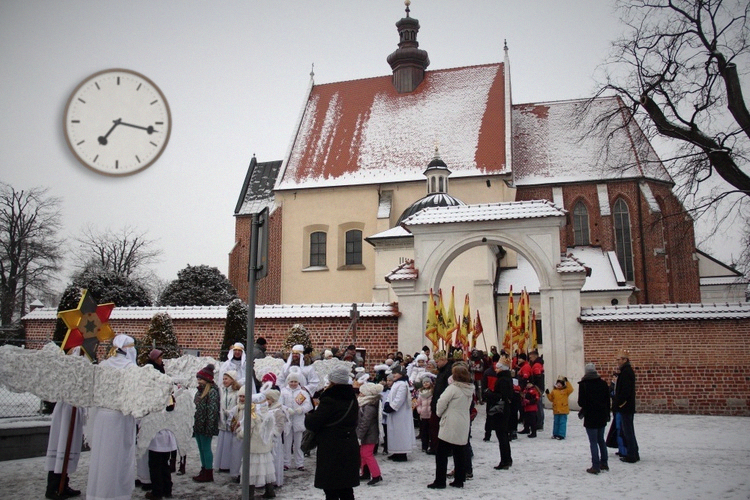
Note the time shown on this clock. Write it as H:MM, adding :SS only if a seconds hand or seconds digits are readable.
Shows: 7:17
